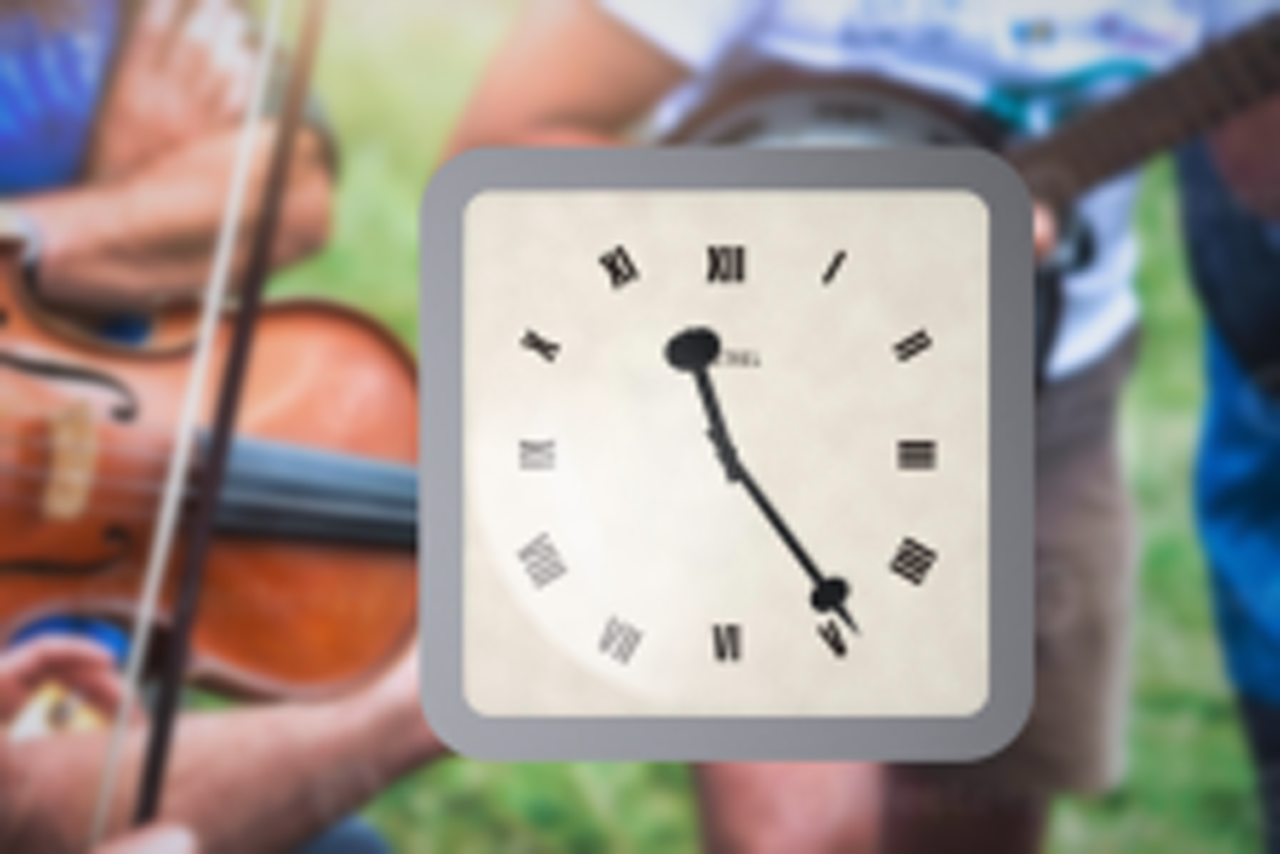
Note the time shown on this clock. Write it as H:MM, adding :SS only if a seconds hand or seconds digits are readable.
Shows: 11:24
